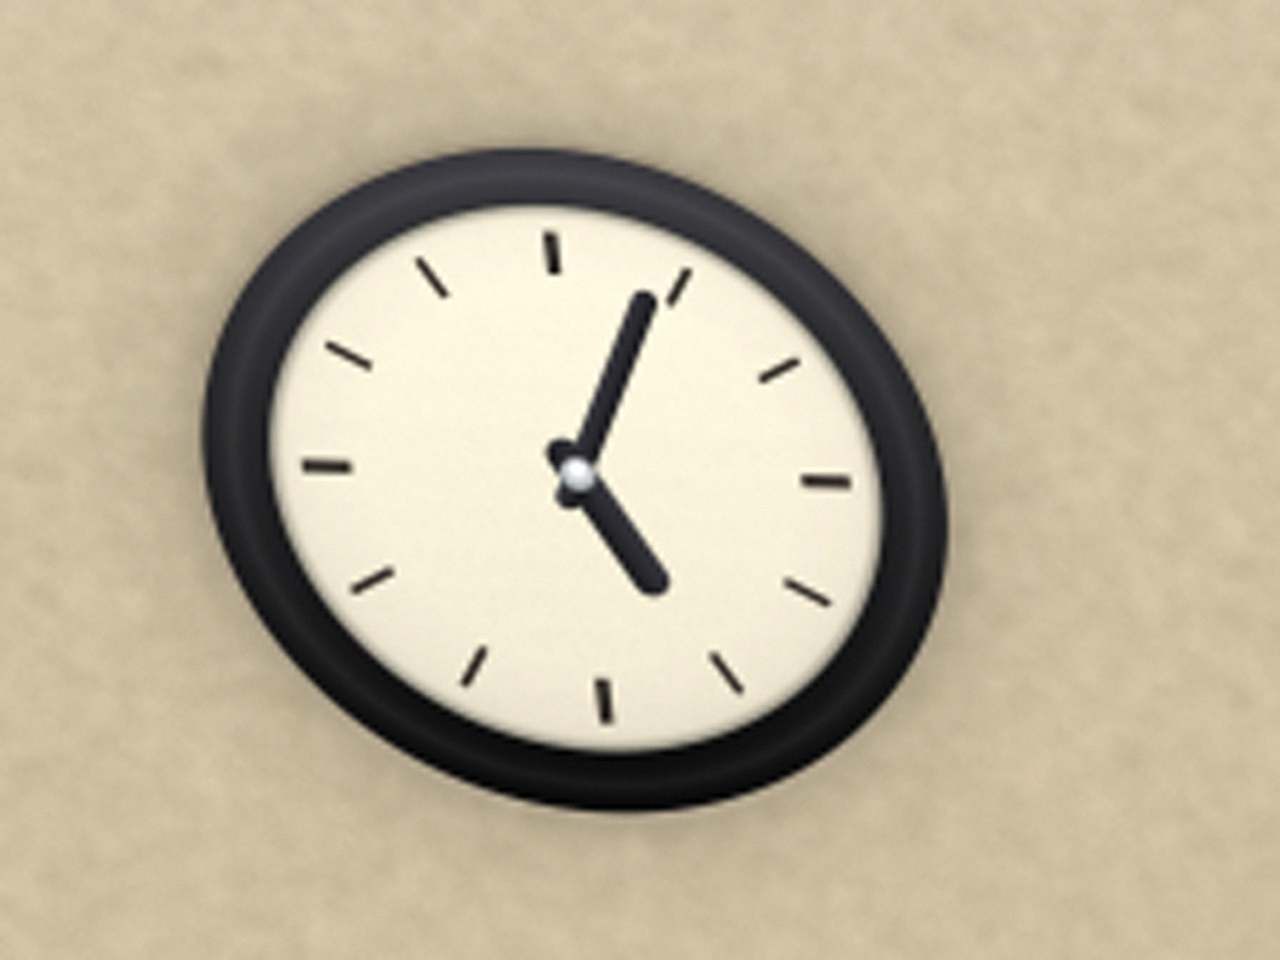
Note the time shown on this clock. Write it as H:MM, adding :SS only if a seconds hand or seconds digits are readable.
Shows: 5:04
